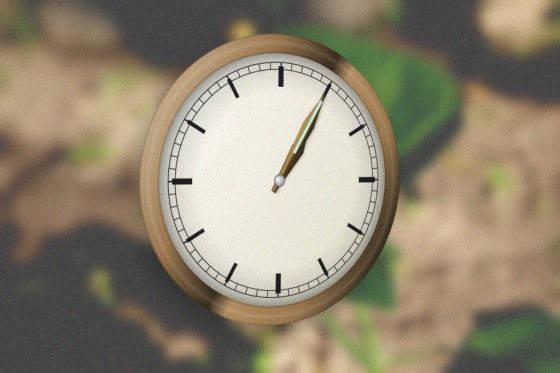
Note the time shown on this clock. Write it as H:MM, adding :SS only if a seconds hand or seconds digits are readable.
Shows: 1:05
